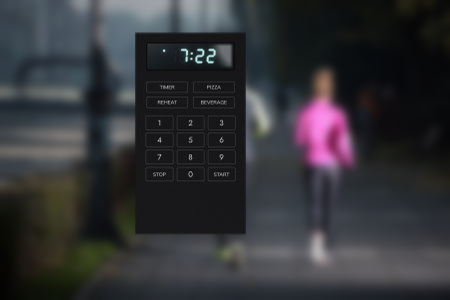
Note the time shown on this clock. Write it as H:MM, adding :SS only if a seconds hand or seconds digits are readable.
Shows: 7:22
